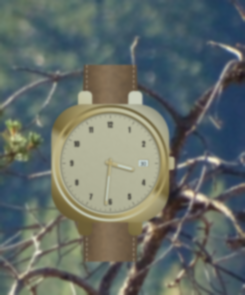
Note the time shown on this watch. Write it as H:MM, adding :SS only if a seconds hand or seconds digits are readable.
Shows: 3:31
